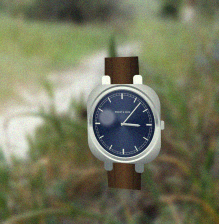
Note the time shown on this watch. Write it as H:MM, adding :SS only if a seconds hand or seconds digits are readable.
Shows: 3:07
